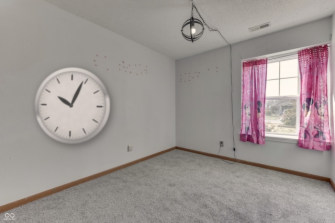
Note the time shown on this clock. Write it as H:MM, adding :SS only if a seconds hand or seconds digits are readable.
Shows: 10:04
